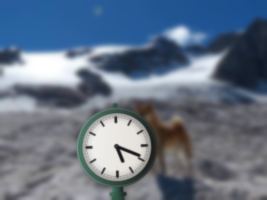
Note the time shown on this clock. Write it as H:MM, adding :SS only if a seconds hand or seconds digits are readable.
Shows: 5:19
